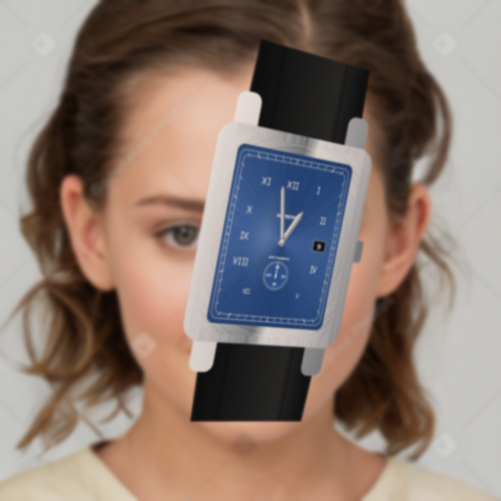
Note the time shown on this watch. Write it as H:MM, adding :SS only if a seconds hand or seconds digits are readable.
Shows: 12:58
